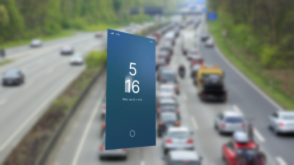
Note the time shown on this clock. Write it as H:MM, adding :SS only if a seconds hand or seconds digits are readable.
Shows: 5:16
